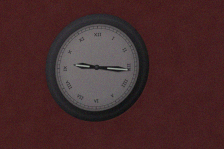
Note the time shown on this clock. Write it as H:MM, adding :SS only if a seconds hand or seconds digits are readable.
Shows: 9:16
